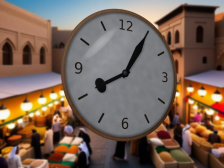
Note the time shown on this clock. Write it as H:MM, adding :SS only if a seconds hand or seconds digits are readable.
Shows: 8:05
